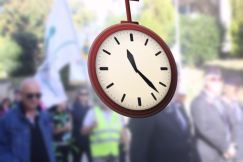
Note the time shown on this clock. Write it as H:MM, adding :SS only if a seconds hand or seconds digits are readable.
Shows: 11:23
